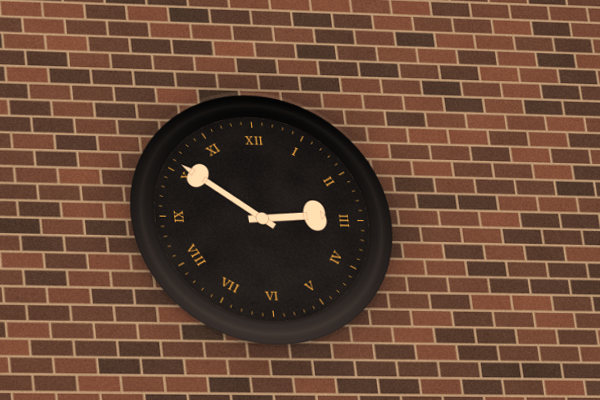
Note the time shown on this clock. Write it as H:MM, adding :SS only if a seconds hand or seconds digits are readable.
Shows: 2:51
